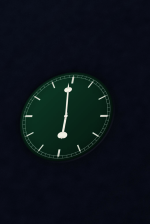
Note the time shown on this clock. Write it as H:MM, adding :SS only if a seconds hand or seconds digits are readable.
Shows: 5:59
